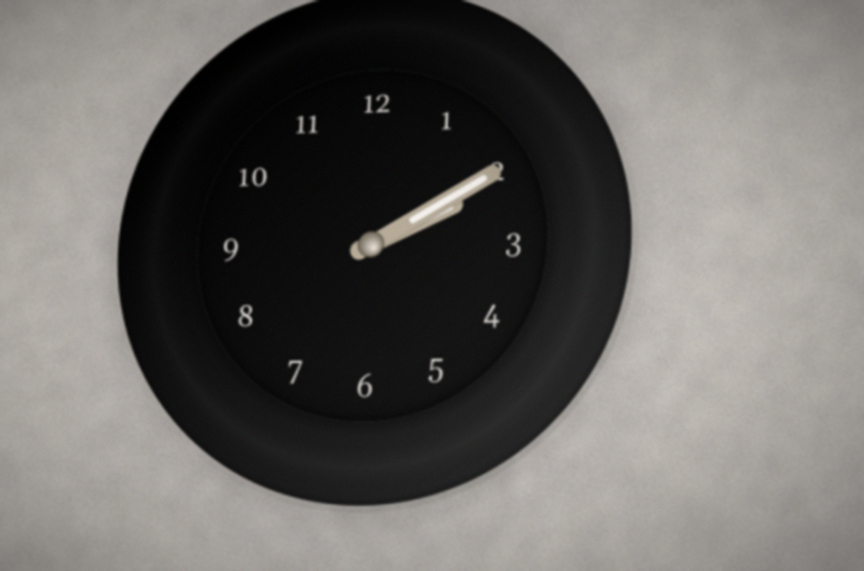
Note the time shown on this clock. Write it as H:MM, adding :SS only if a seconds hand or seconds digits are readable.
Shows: 2:10
